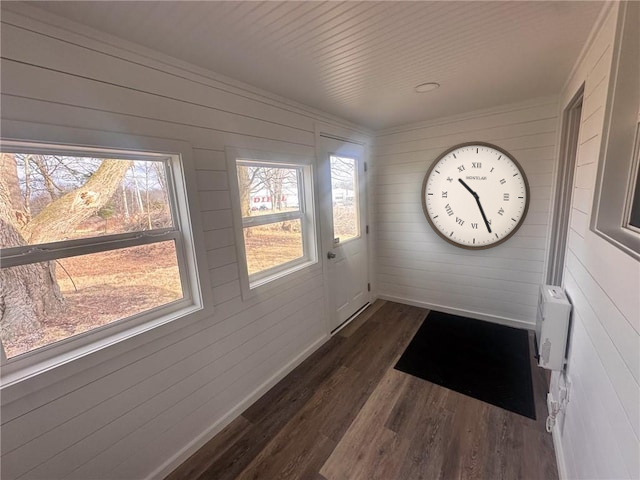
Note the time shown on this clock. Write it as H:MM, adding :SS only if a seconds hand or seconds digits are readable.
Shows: 10:26
